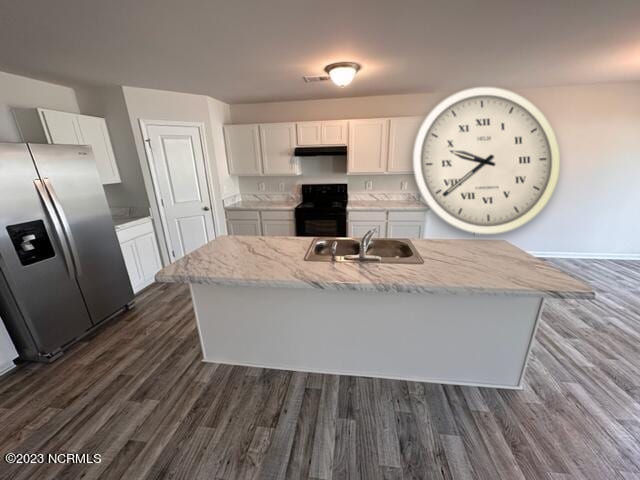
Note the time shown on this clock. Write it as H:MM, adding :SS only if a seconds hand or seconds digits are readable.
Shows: 9:39
